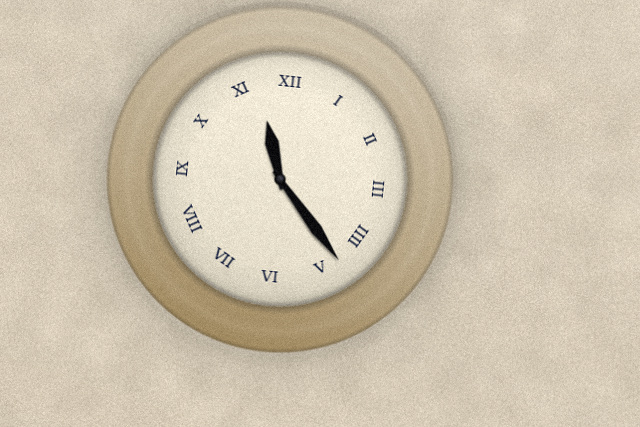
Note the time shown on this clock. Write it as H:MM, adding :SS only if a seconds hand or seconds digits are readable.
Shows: 11:23
